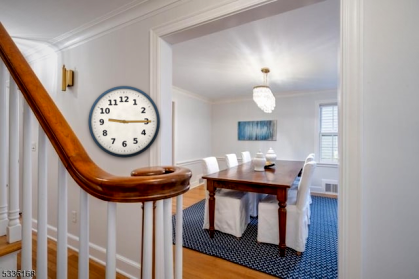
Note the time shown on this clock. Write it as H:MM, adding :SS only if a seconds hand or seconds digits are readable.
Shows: 9:15
